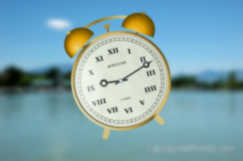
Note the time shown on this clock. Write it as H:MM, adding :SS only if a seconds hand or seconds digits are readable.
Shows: 9:12
